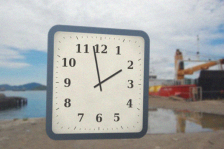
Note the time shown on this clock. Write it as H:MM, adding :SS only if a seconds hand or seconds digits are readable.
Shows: 1:58
